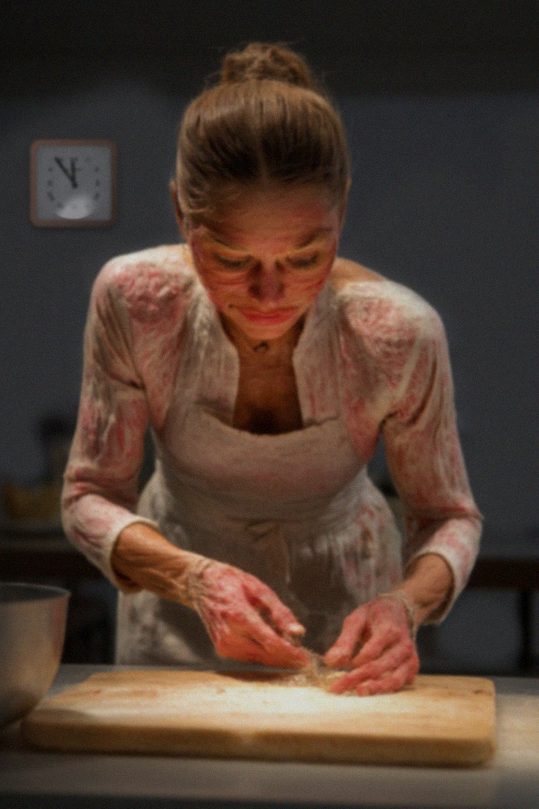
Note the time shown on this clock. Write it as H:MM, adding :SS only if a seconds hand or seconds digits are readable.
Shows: 11:54
